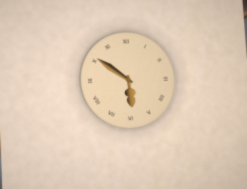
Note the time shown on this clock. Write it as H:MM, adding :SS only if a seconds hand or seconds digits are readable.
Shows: 5:51
